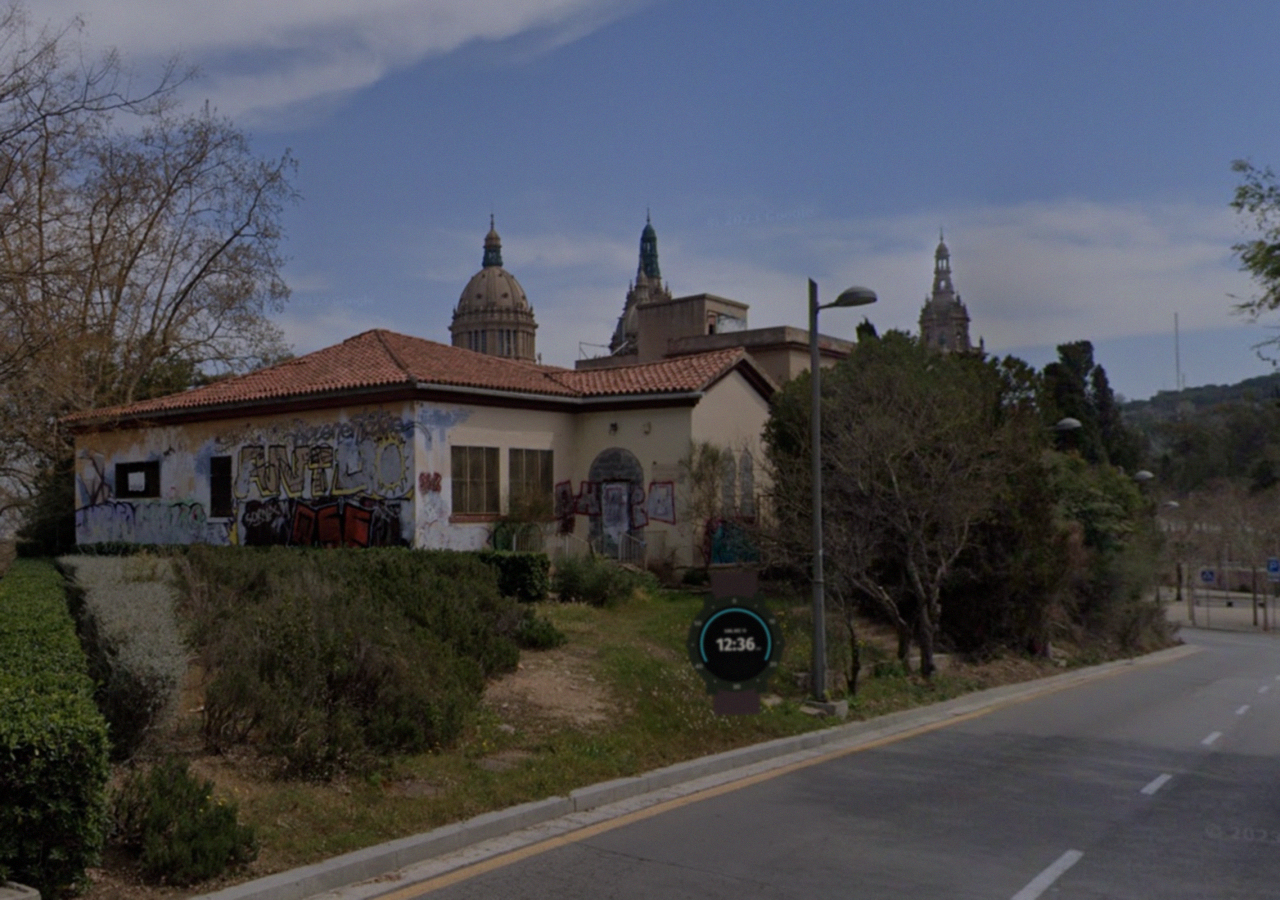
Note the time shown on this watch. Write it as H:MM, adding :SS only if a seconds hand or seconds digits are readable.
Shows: 12:36
